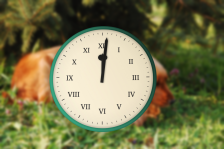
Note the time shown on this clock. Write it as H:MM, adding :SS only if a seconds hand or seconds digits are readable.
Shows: 12:01
